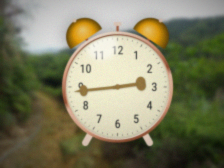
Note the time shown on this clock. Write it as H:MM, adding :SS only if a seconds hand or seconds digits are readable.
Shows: 2:44
